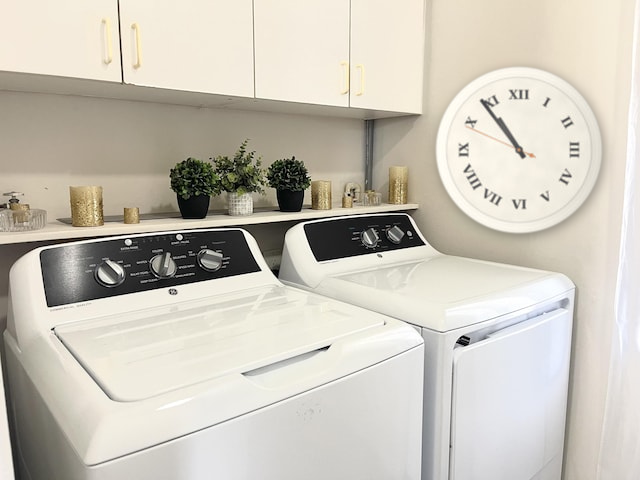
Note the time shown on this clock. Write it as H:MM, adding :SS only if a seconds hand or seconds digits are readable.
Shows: 10:53:49
